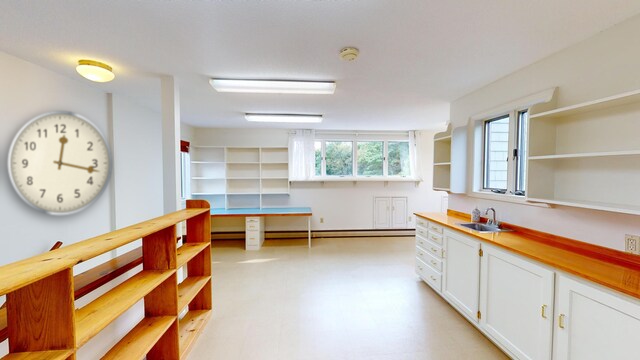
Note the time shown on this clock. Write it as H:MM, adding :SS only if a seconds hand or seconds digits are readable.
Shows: 12:17
